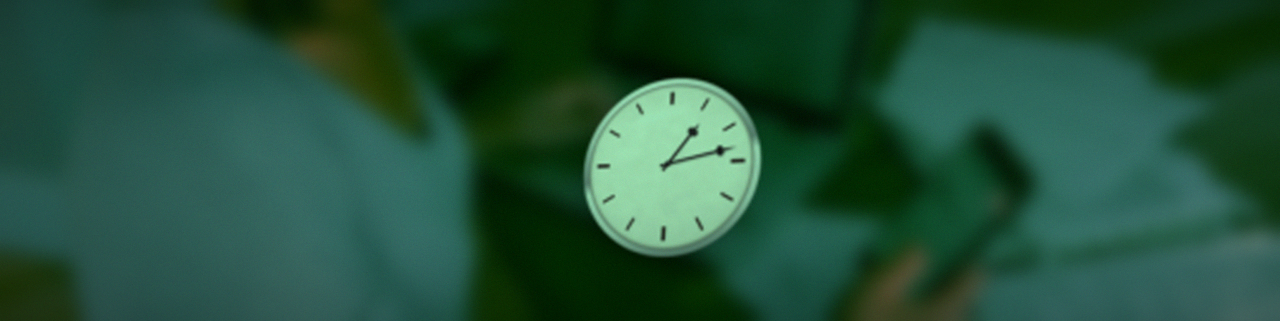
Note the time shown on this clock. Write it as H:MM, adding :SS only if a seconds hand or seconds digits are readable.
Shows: 1:13
